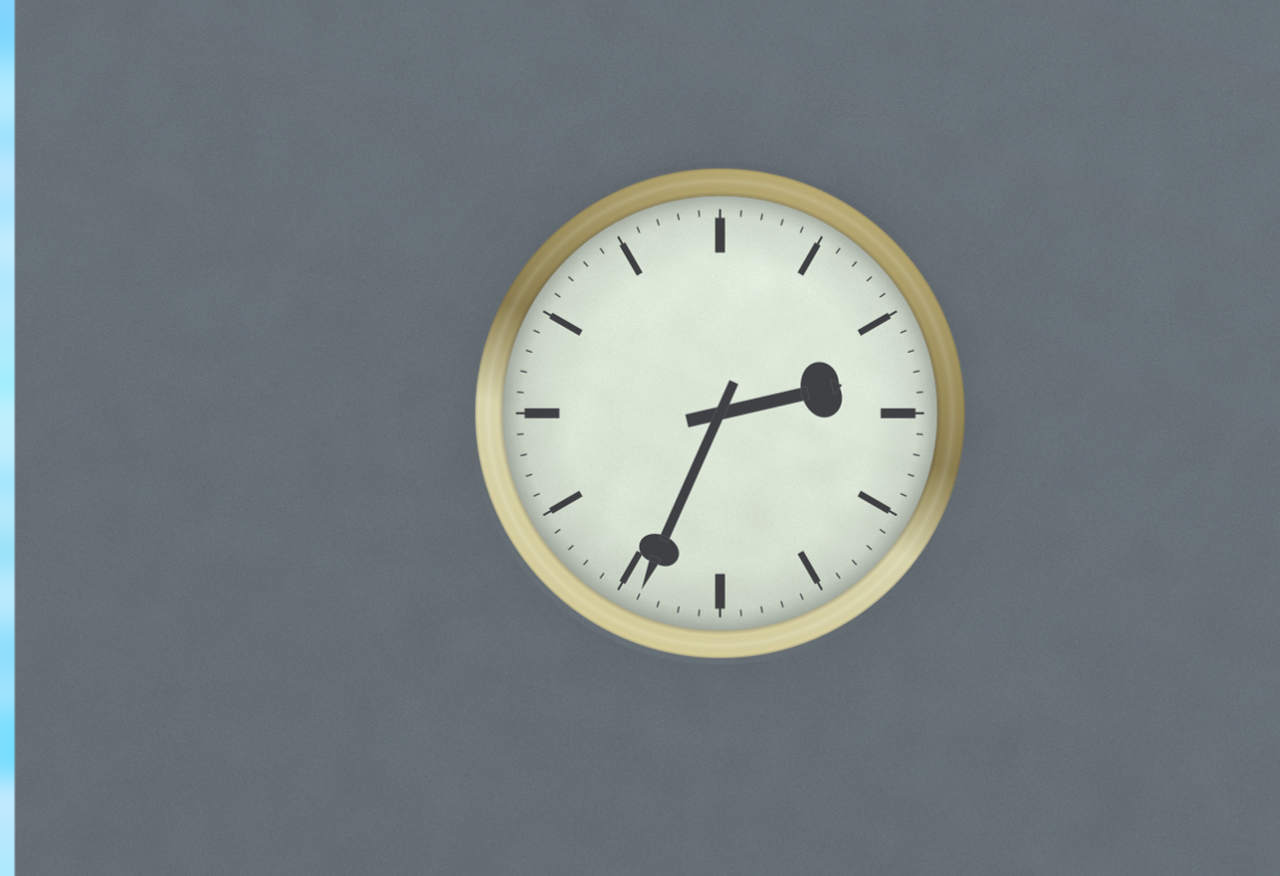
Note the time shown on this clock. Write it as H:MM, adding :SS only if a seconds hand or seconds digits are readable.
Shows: 2:34
